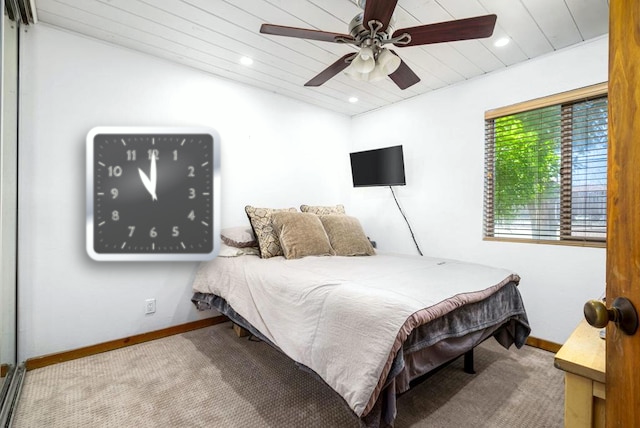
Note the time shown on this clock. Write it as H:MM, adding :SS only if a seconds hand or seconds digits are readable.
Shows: 11:00
